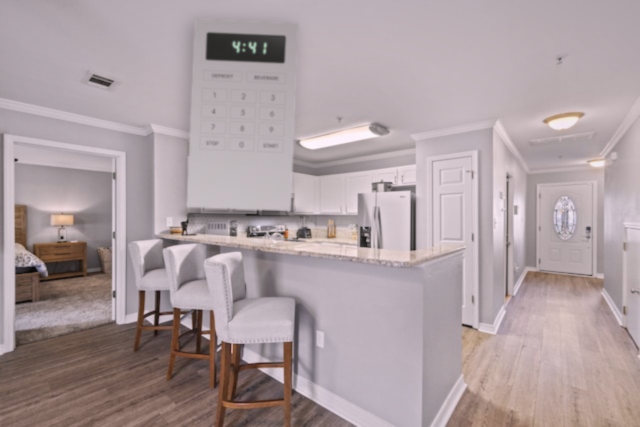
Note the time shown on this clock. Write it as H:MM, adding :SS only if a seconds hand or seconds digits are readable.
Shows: 4:41
